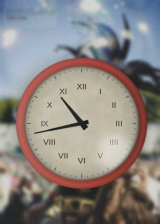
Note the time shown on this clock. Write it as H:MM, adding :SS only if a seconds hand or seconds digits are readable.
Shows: 10:43
